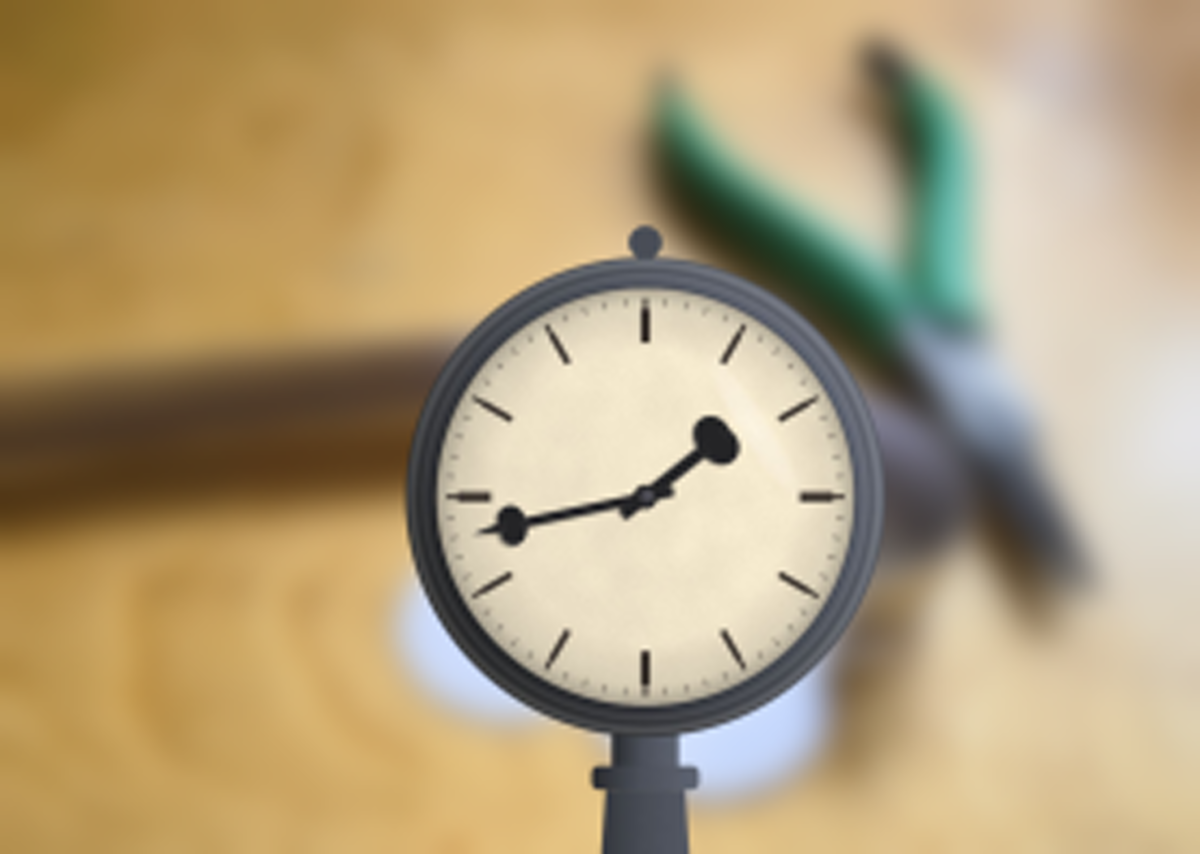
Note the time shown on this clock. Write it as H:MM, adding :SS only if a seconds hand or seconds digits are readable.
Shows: 1:43
